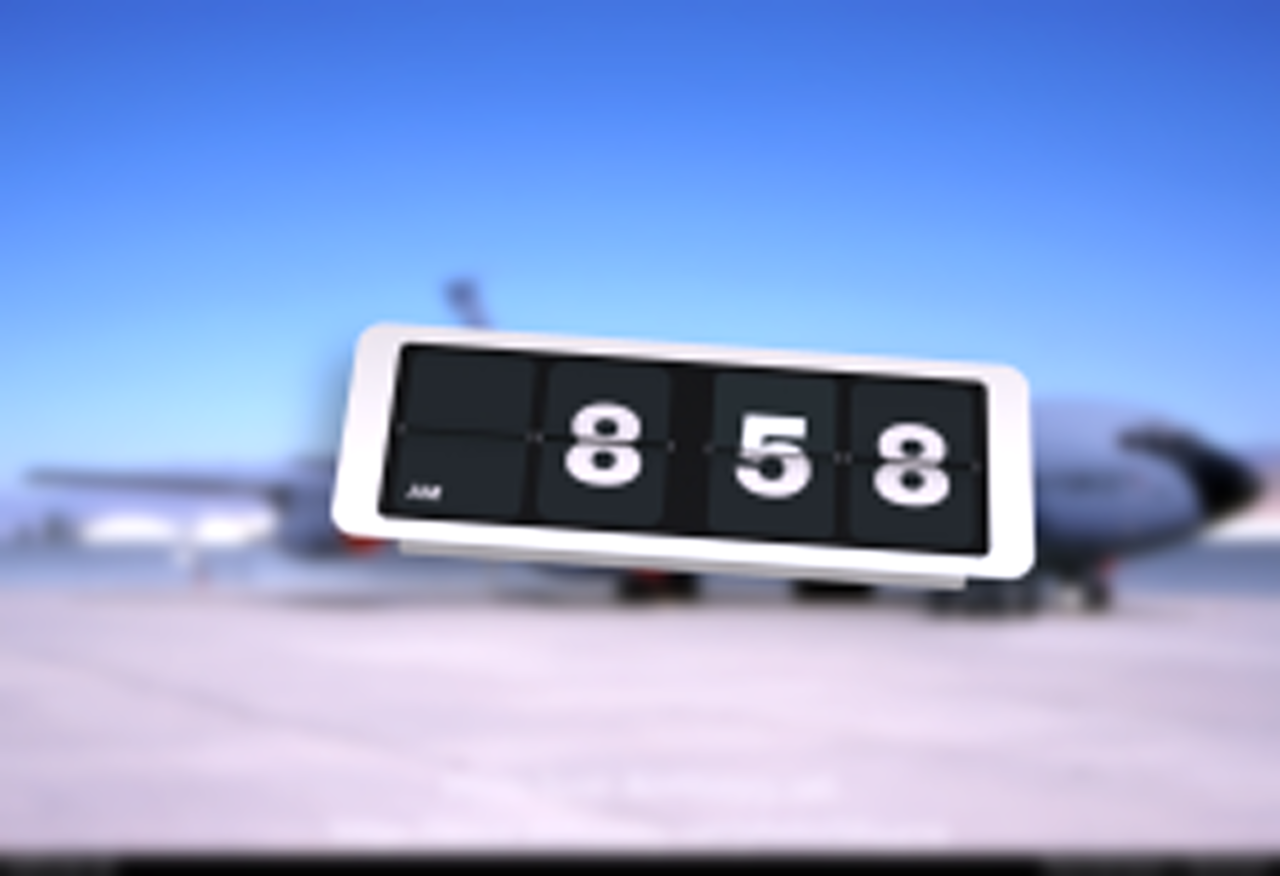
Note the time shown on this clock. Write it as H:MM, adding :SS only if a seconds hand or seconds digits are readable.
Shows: 8:58
